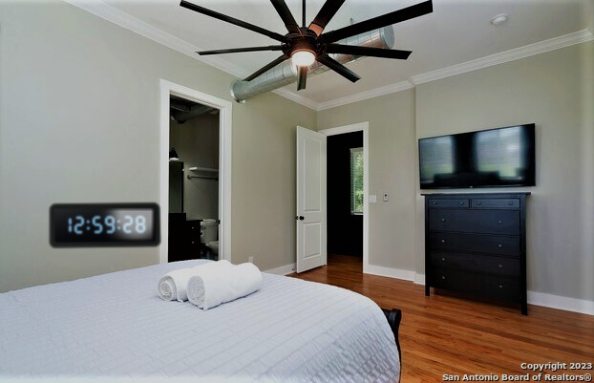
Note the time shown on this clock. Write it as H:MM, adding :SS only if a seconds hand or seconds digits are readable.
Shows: 12:59:28
